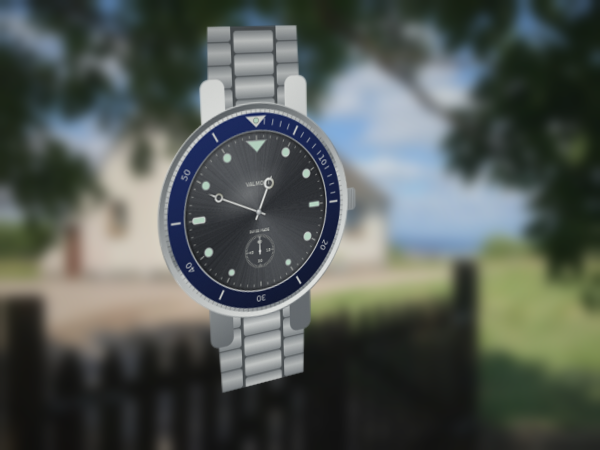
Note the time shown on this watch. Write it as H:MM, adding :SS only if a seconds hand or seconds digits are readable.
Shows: 12:49
